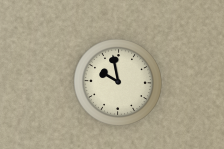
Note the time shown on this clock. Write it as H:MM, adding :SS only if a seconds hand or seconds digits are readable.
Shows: 9:58
